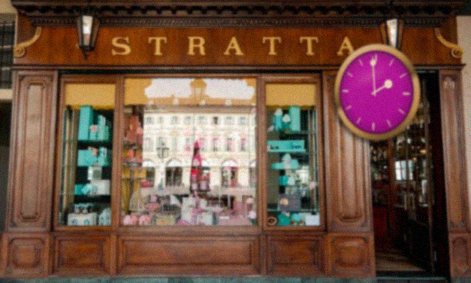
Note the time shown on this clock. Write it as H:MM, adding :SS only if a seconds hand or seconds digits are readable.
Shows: 1:59
